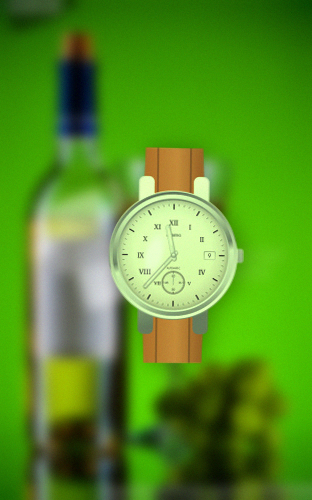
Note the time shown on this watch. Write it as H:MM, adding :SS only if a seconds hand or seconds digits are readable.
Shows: 11:37
